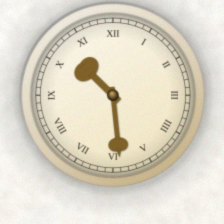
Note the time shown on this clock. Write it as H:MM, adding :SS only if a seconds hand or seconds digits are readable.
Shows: 10:29
